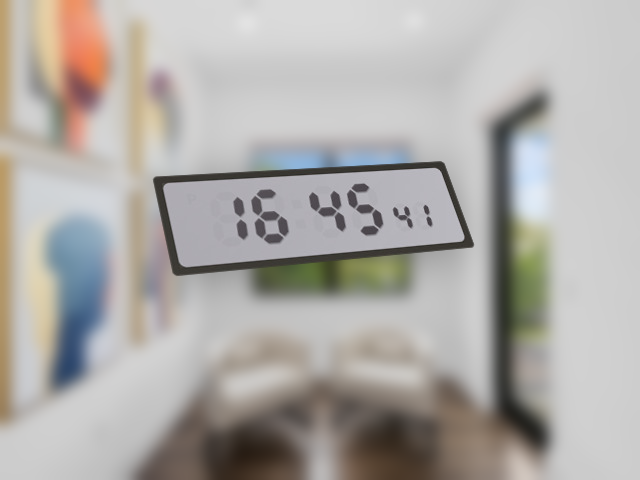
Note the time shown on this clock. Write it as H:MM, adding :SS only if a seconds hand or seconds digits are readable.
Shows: 16:45:41
